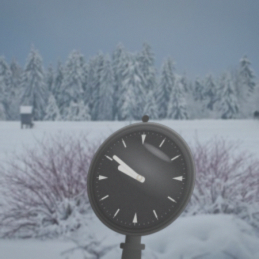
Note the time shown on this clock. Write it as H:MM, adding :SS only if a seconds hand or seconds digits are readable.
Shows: 9:51
